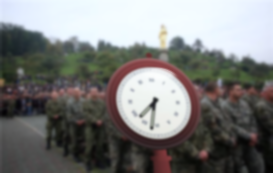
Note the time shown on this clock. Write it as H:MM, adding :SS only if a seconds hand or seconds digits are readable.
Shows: 7:32
